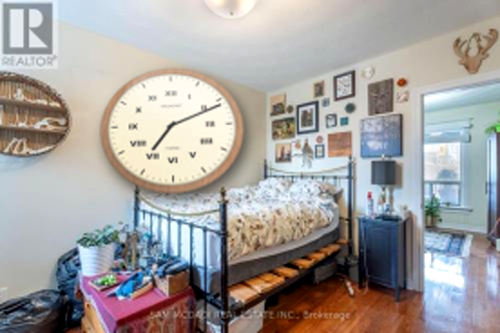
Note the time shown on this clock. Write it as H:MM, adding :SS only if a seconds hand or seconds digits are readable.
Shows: 7:11
